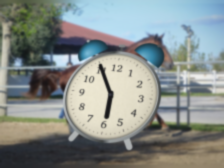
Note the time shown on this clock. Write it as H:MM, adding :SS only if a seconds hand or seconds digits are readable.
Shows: 5:55
